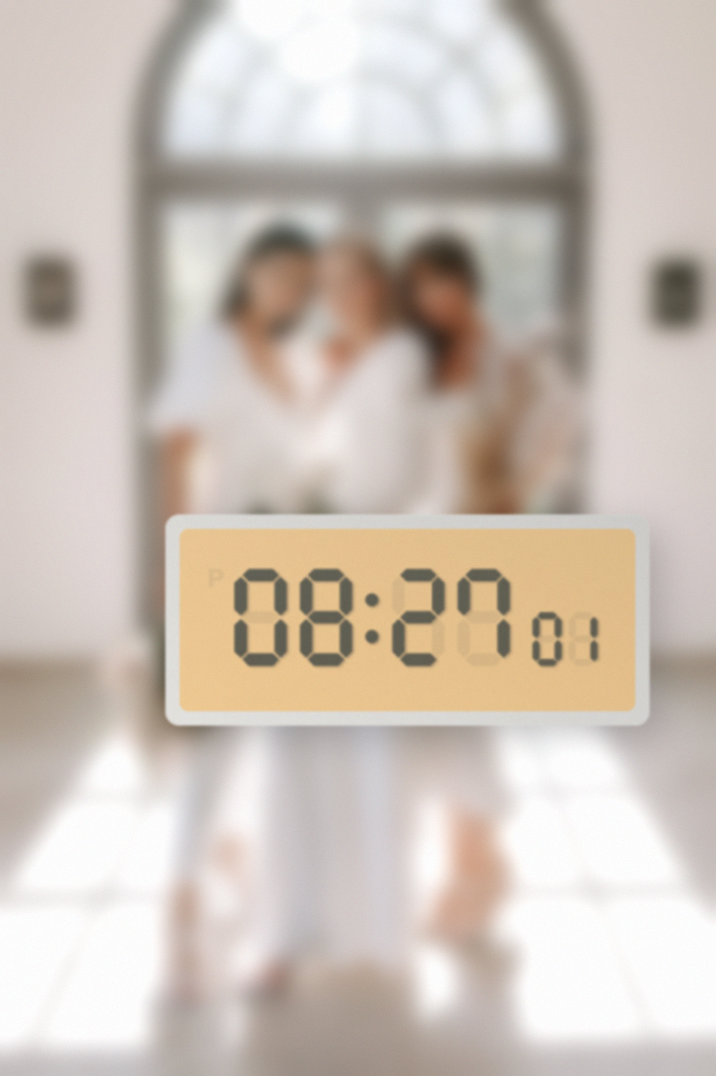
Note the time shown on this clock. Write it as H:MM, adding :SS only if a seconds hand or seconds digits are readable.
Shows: 8:27:01
